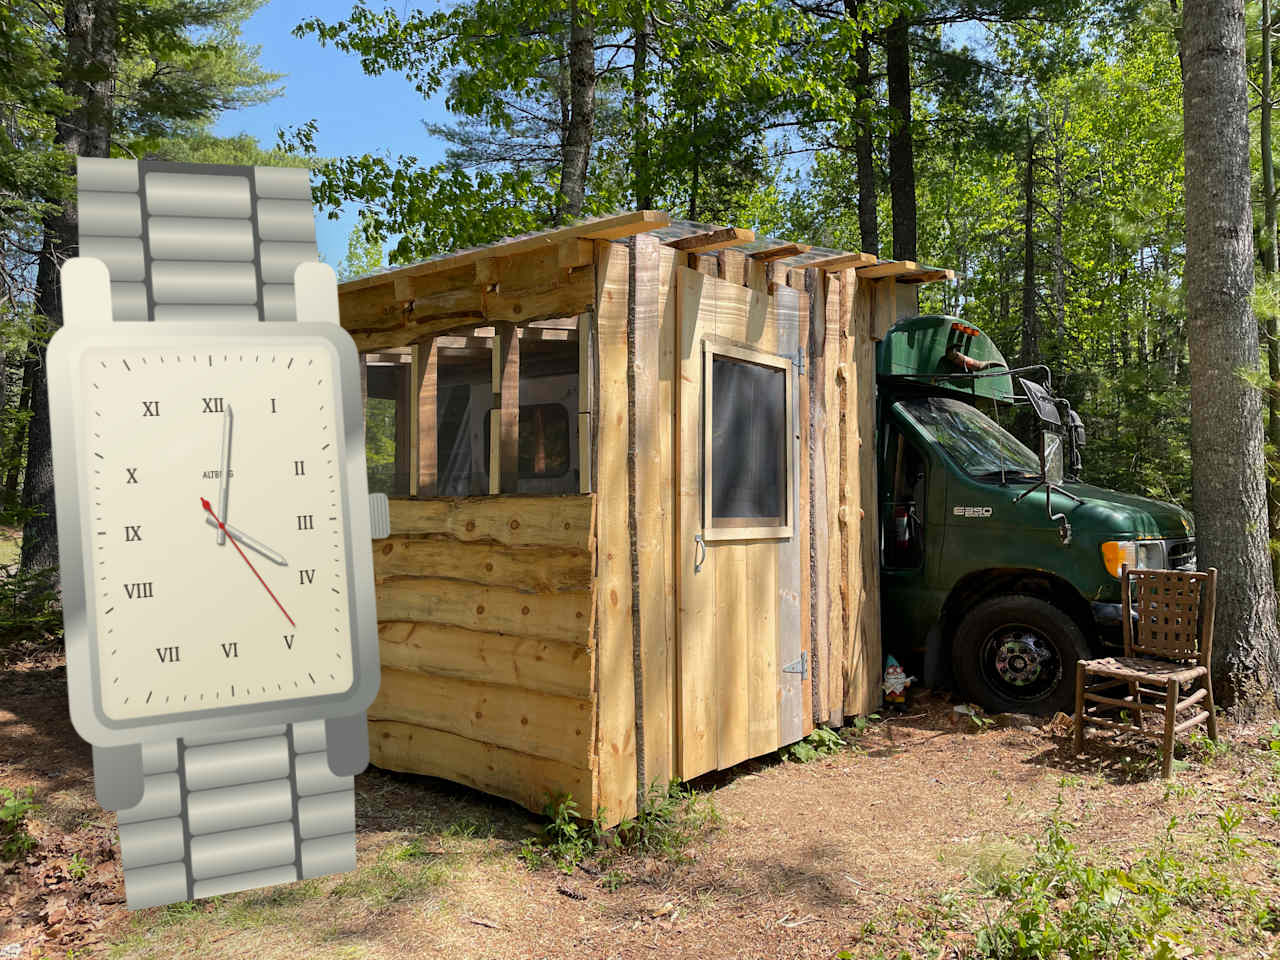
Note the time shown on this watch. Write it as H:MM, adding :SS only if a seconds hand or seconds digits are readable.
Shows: 4:01:24
